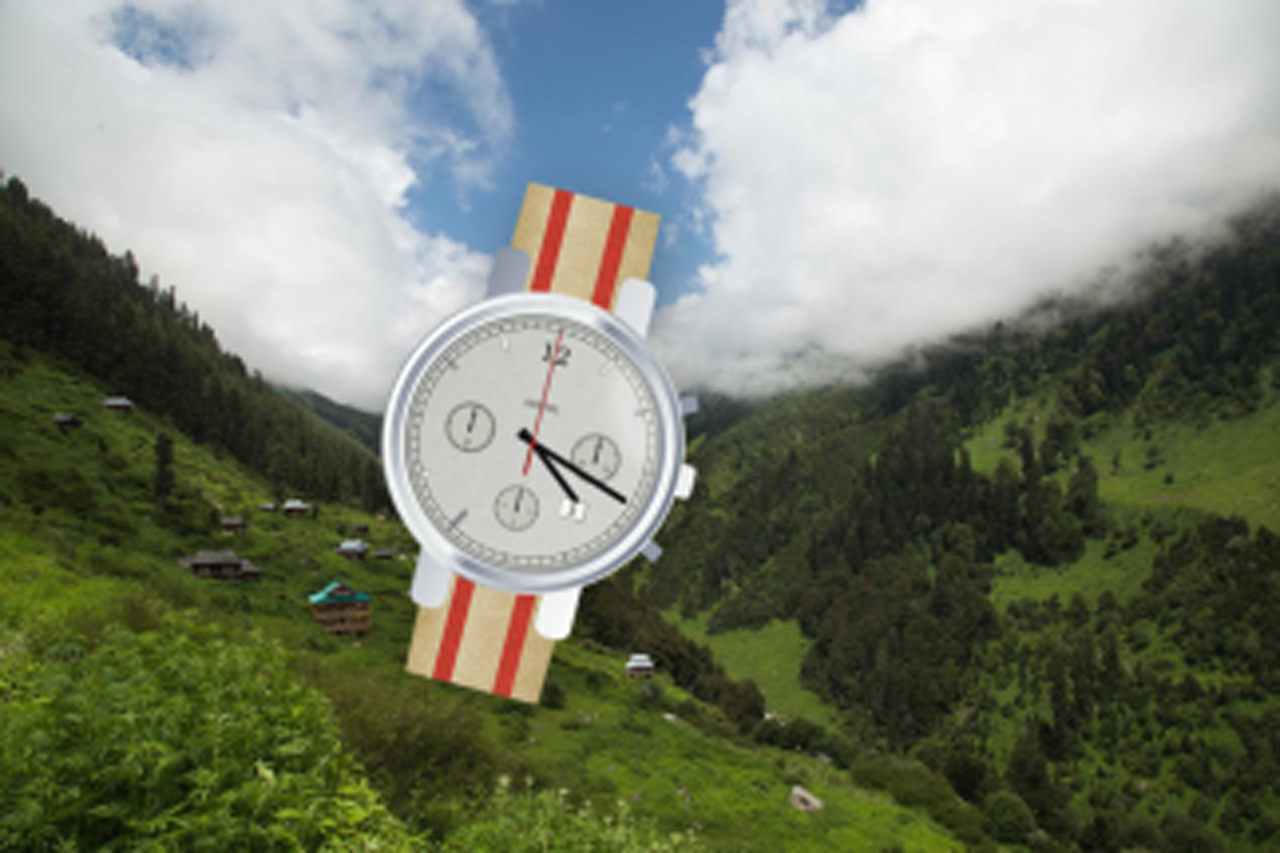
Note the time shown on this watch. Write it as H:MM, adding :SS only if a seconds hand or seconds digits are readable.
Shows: 4:18
